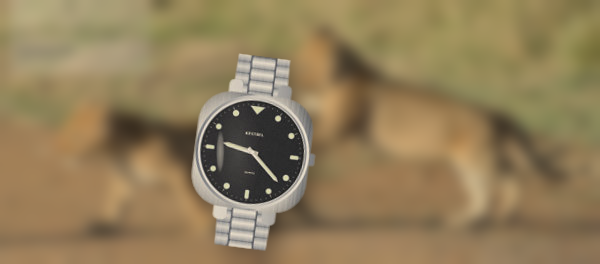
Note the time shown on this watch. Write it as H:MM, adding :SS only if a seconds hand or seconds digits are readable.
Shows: 9:22
